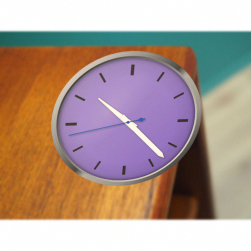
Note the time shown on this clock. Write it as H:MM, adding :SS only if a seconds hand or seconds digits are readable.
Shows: 10:22:43
